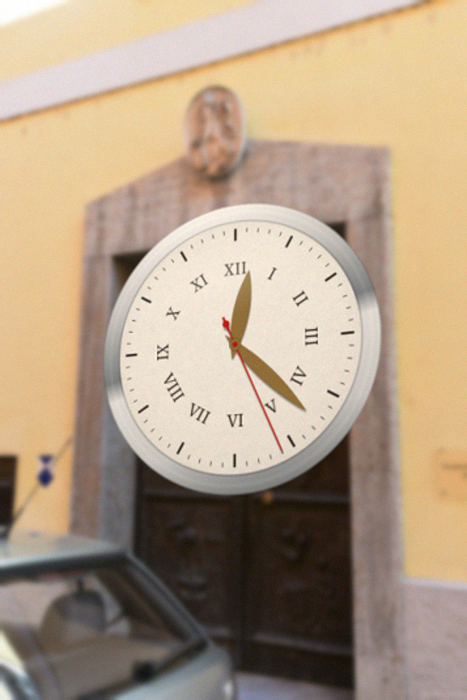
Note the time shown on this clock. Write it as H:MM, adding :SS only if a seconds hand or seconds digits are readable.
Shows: 12:22:26
